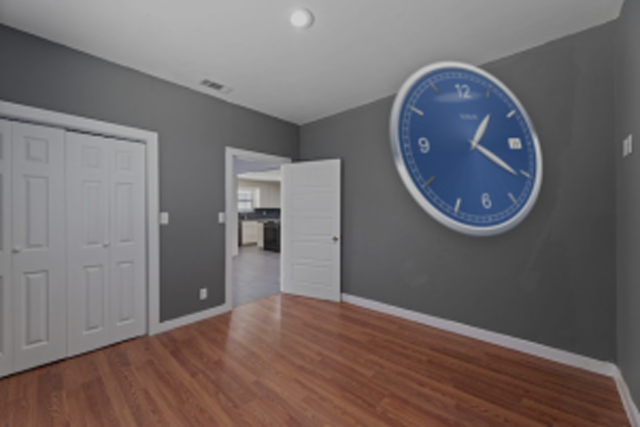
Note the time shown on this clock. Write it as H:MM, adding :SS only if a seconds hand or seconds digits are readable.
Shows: 1:21
